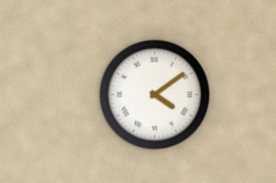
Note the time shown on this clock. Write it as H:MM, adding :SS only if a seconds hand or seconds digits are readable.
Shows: 4:09
